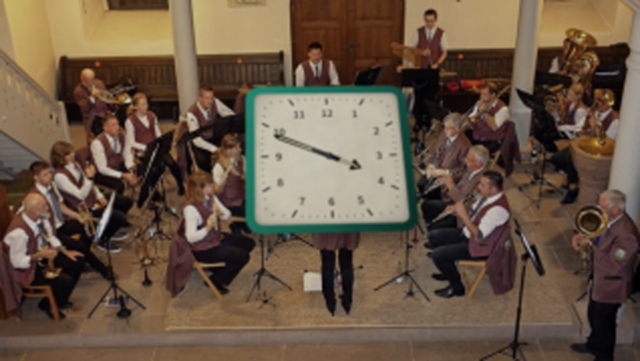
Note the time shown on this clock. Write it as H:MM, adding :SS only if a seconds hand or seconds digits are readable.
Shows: 3:49
